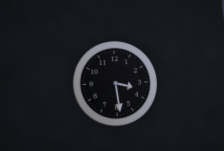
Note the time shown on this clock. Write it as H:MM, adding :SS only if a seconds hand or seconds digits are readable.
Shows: 3:29
